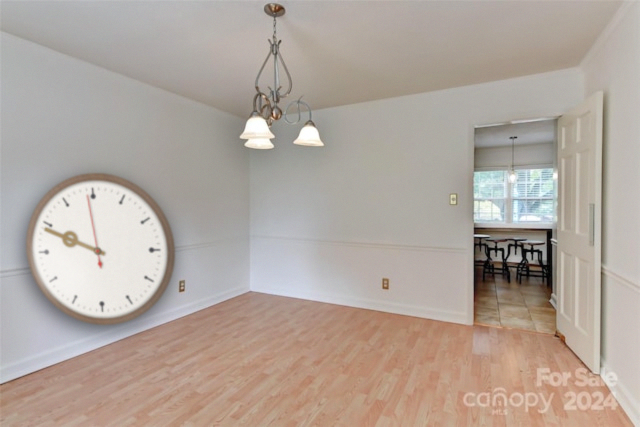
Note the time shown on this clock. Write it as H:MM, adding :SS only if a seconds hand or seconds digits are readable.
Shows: 9:48:59
